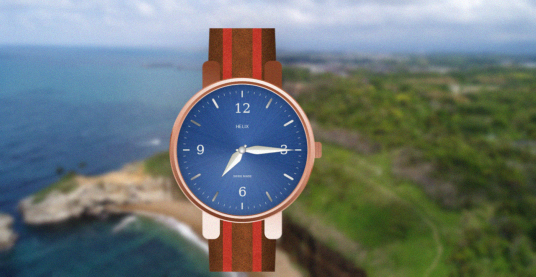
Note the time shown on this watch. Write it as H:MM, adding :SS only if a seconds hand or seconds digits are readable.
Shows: 7:15
